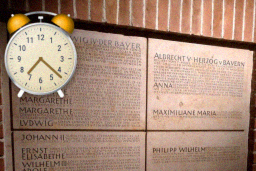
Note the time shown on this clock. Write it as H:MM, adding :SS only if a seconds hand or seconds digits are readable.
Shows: 7:22
